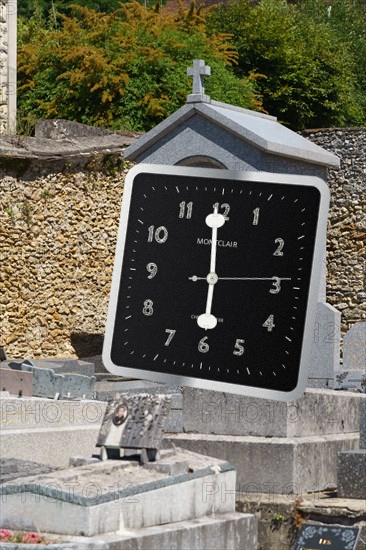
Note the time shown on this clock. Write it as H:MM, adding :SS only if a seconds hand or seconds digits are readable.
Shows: 5:59:14
